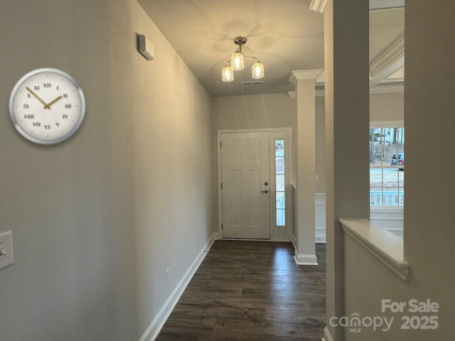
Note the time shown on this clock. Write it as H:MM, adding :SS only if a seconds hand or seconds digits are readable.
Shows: 1:52
